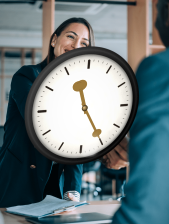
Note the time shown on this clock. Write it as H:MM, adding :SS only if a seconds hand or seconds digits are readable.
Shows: 11:25
